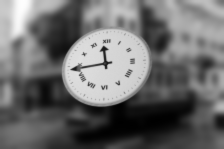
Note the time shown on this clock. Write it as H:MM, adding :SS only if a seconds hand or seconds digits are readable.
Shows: 11:44
